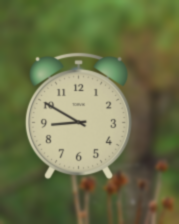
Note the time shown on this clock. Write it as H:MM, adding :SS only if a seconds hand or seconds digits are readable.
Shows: 8:50
